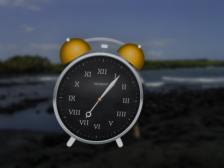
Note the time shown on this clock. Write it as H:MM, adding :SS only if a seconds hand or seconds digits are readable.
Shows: 7:06
